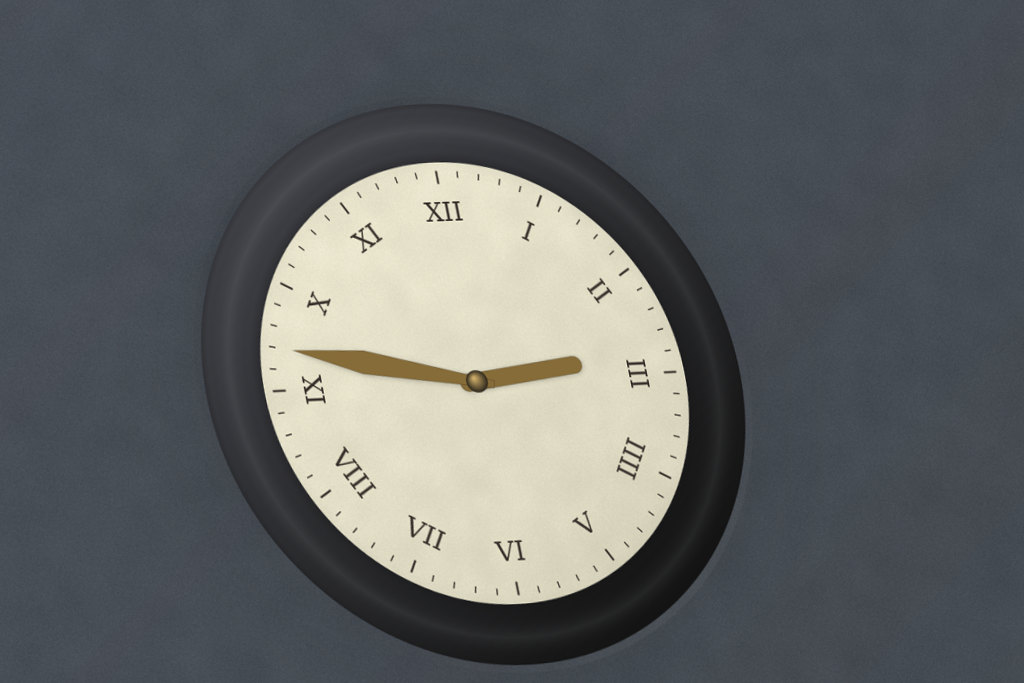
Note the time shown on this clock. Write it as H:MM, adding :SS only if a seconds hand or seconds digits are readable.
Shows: 2:47
